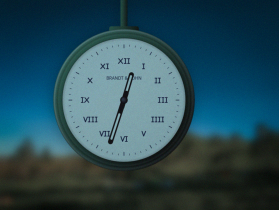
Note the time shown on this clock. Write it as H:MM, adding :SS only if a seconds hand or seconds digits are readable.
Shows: 12:33
